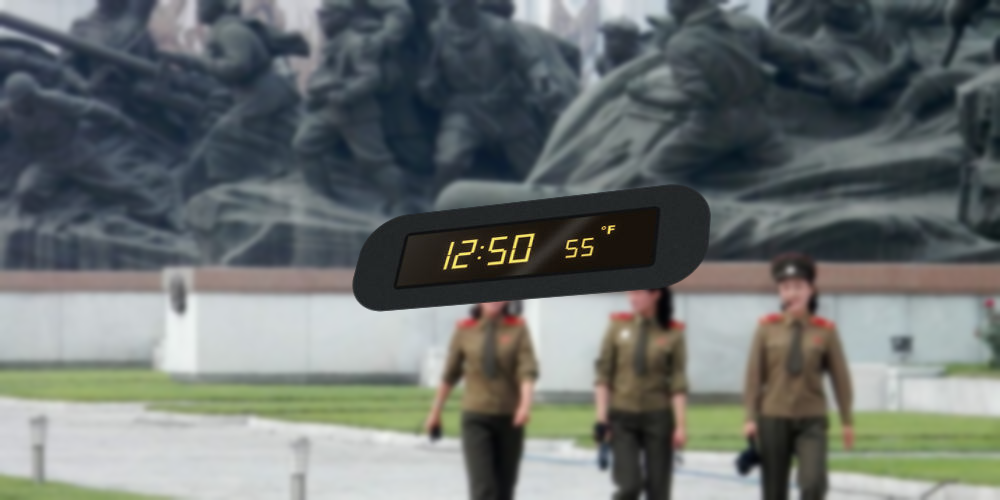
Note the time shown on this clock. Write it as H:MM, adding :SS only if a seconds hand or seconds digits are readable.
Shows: 12:50
